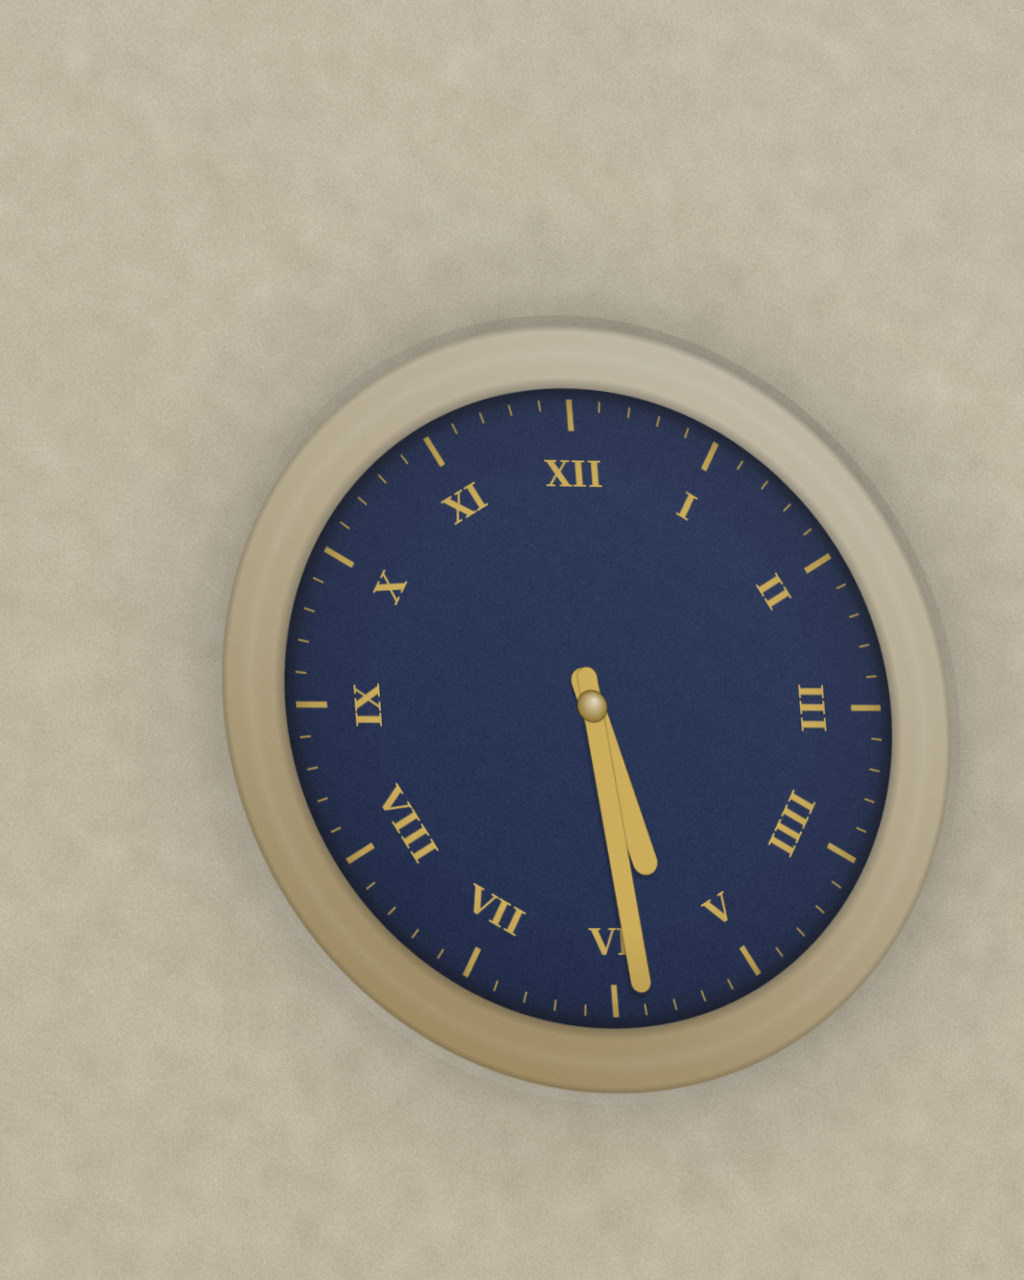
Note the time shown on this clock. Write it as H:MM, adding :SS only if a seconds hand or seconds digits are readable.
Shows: 5:29
